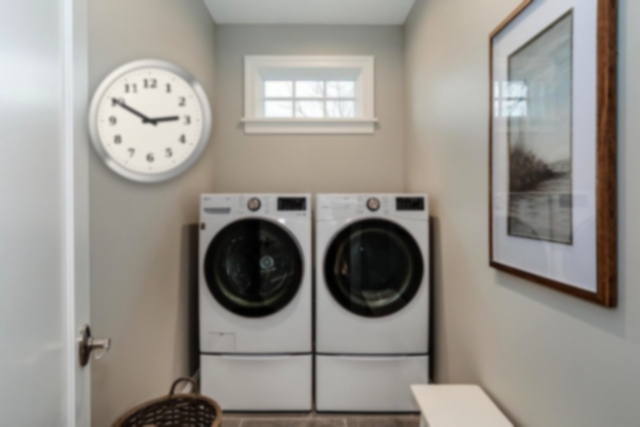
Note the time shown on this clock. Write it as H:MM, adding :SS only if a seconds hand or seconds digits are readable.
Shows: 2:50
